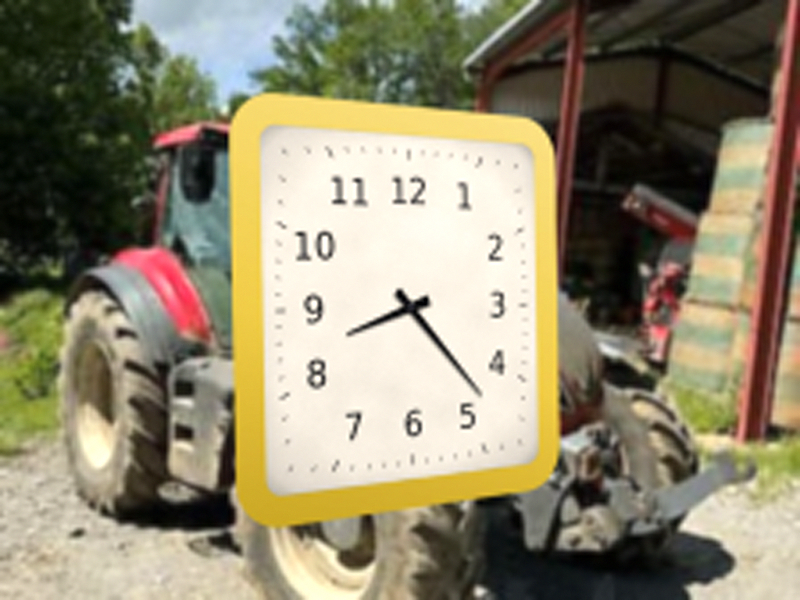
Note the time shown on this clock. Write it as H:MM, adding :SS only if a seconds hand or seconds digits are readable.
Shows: 8:23
